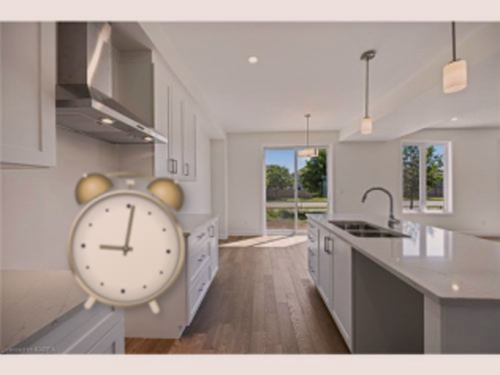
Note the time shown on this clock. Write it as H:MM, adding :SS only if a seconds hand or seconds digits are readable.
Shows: 9:01
